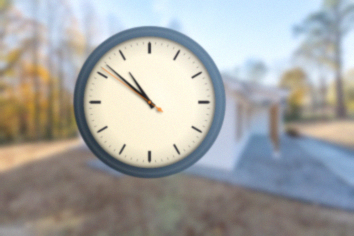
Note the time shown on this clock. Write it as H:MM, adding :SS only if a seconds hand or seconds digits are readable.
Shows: 10:51:51
